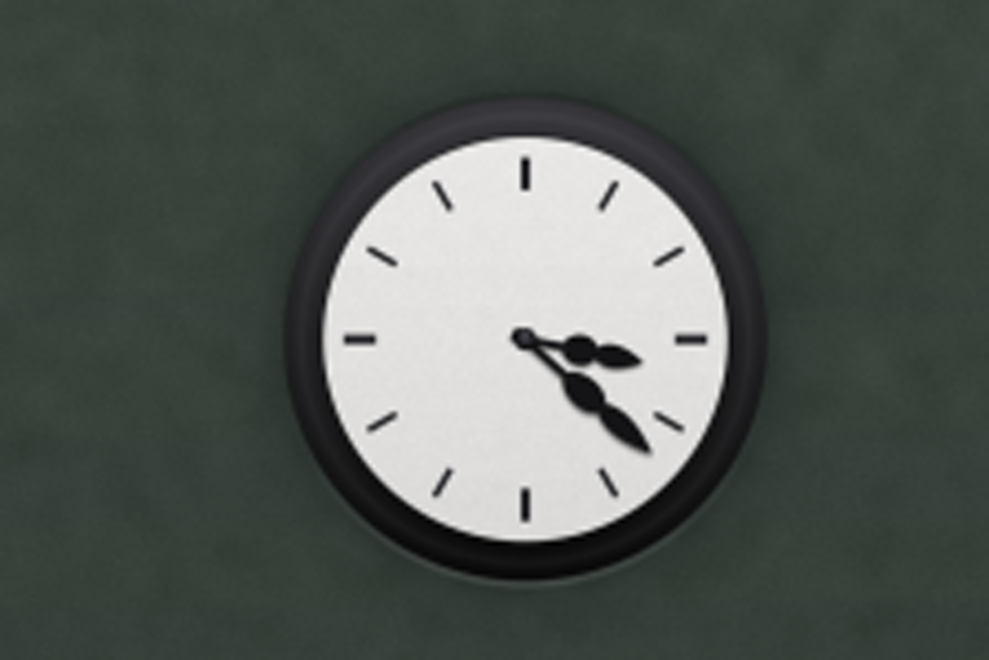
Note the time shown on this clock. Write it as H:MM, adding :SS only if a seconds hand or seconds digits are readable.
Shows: 3:22
